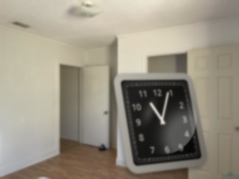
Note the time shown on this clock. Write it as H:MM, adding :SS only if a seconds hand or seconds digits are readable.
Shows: 11:04
